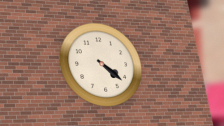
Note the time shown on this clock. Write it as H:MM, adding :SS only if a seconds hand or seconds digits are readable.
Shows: 4:22
